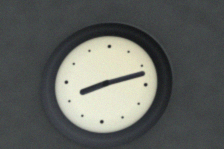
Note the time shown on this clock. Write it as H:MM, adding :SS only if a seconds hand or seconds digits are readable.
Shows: 8:12
